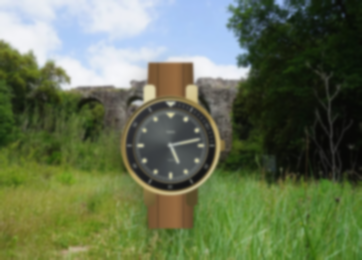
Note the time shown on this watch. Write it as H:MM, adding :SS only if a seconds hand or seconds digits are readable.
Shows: 5:13
